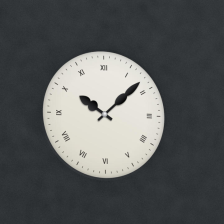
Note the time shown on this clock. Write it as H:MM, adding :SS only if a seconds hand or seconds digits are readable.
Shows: 10:08
